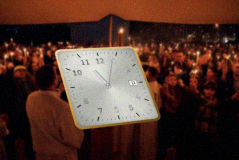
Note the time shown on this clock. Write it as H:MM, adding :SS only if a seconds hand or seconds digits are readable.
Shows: 11:04
